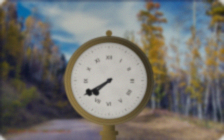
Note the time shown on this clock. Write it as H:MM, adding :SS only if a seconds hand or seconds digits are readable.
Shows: 7:40
